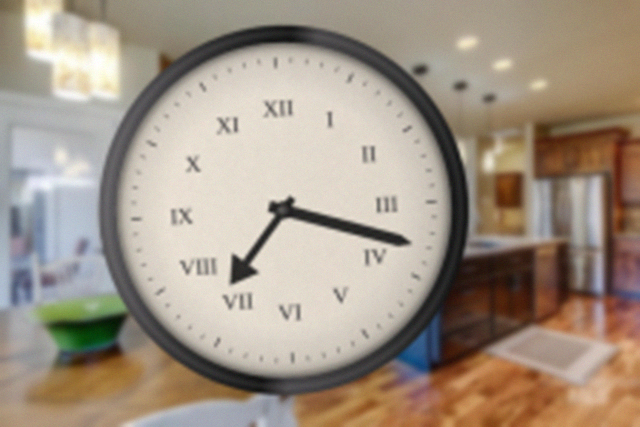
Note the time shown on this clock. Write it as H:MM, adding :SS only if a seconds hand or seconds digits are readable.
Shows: 7:18
